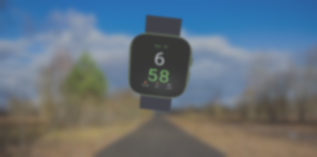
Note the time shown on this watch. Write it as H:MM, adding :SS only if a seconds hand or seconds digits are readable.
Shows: 6:58
